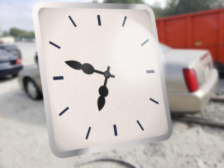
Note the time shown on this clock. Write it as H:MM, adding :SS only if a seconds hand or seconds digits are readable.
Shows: 6:48
